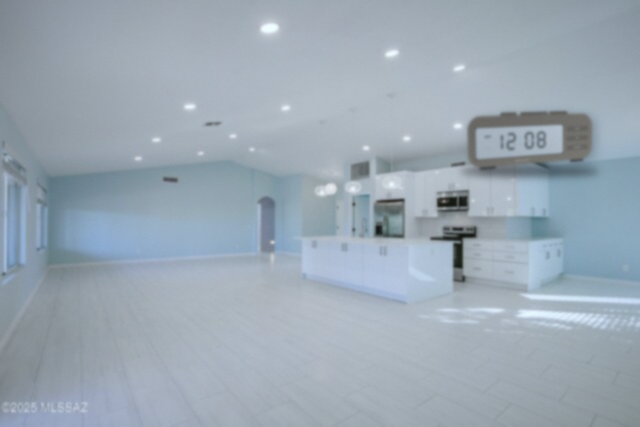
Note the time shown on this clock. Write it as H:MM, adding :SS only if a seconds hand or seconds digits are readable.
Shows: 12:08
